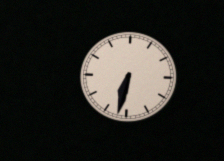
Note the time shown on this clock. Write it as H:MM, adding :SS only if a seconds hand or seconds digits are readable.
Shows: 6:32
